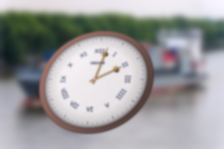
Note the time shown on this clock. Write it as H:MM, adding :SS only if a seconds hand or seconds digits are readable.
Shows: 2:02
